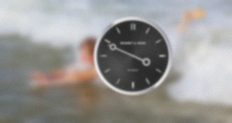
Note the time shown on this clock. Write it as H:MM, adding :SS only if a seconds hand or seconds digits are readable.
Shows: 3:49
